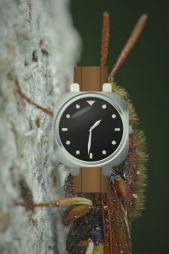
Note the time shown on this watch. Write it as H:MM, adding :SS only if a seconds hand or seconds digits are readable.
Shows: 1:31
